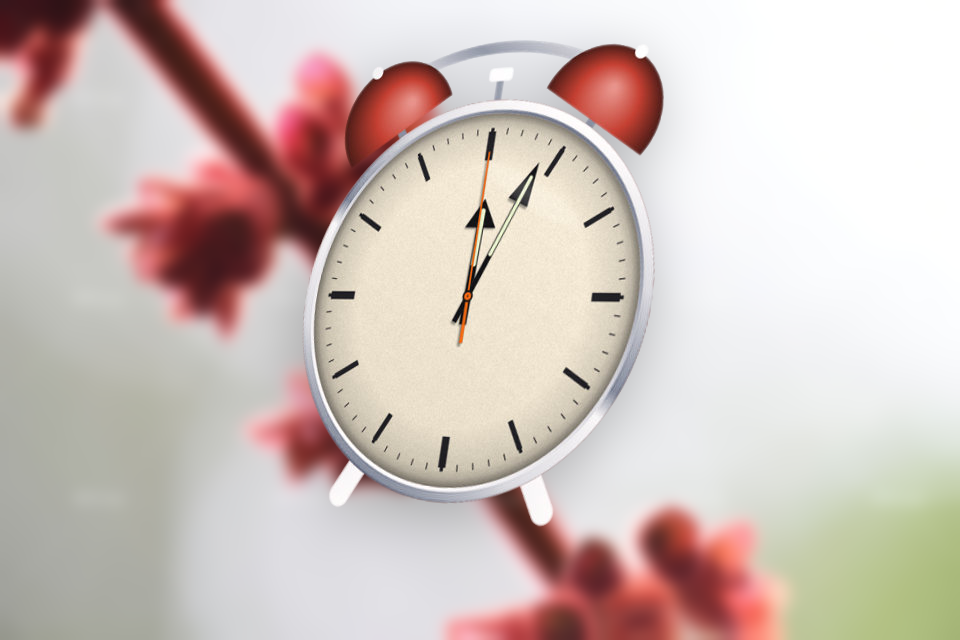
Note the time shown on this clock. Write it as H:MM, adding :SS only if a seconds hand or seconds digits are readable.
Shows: 12:04:00
